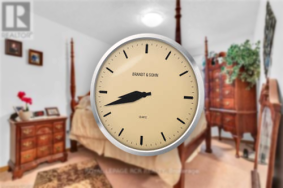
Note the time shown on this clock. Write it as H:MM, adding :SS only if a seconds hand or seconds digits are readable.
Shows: 8:42
